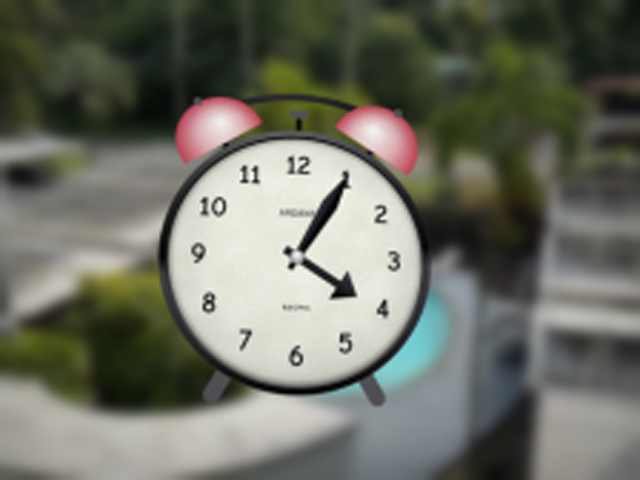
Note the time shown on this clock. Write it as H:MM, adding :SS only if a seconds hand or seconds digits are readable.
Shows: 4:05
